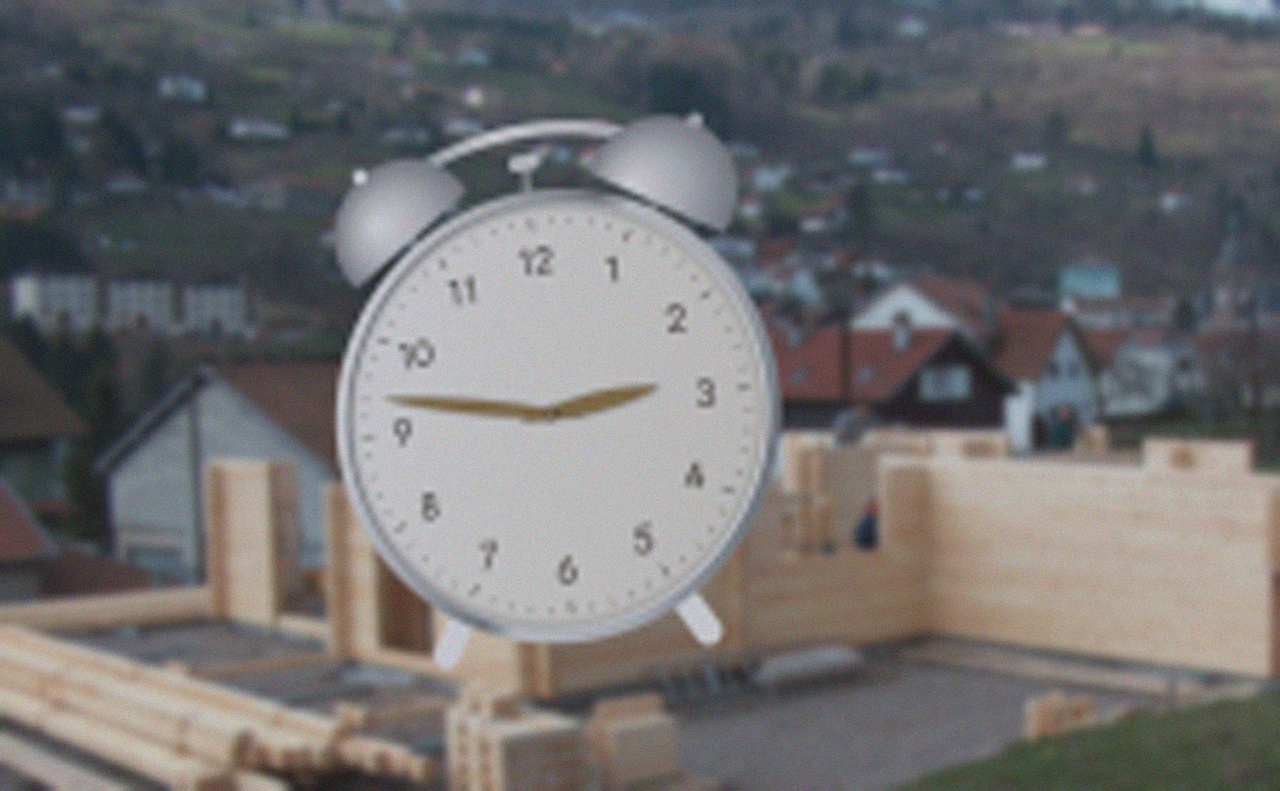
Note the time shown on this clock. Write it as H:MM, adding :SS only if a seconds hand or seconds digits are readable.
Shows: 2:47
